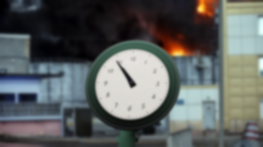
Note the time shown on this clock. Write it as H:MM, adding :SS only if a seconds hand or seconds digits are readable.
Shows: 10:54
